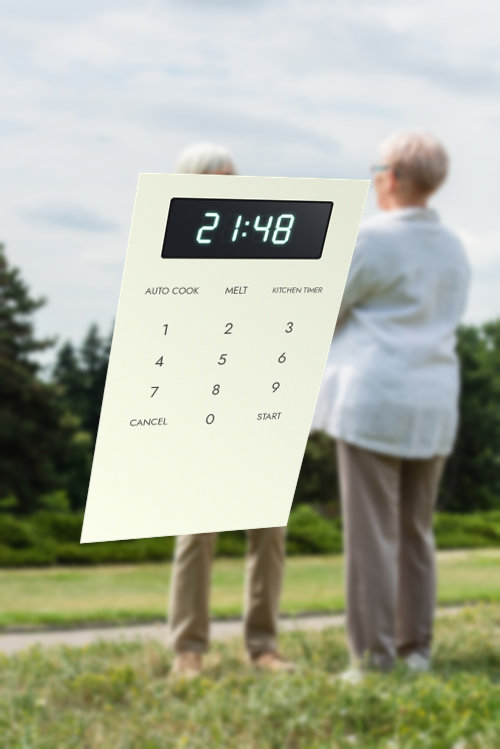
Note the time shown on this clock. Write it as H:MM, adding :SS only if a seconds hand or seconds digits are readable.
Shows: 21:48
